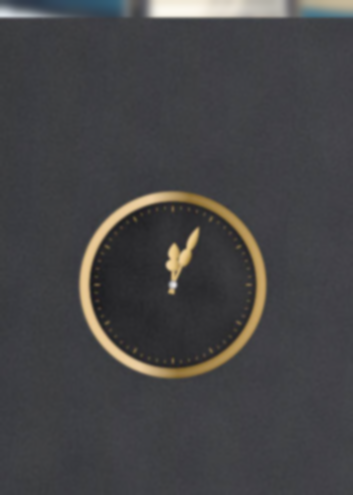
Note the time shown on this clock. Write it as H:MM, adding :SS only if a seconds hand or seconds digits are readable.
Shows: 12:04
